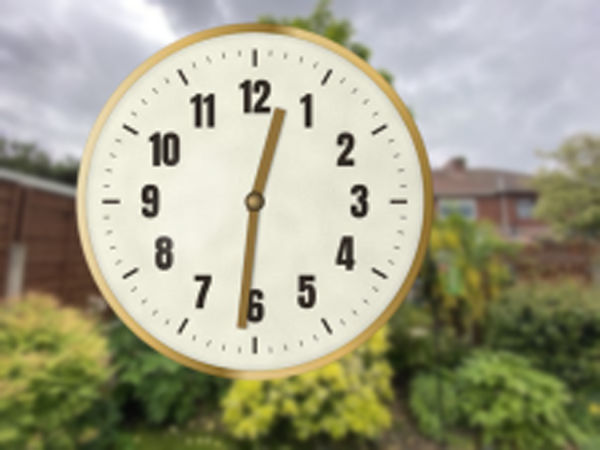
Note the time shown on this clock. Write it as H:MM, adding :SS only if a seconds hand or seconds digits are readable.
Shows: 12:31
